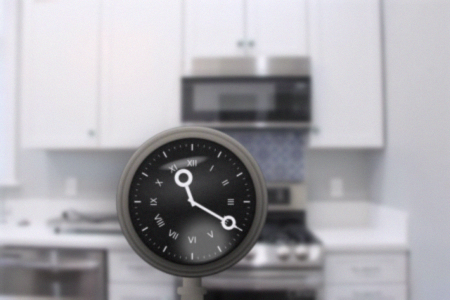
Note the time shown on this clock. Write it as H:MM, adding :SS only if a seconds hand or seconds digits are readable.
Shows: 11:20
